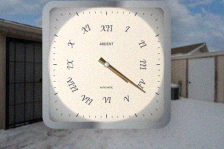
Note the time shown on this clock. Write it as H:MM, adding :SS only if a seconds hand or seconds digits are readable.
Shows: 4:21
